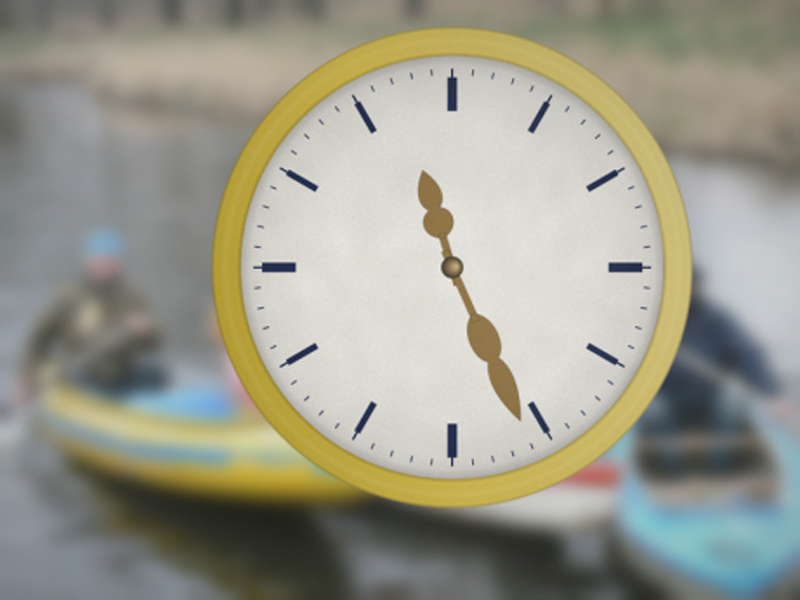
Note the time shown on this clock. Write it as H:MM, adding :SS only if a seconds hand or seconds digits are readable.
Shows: 11:26
